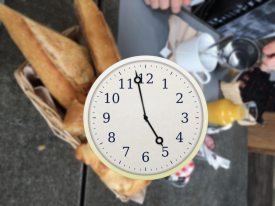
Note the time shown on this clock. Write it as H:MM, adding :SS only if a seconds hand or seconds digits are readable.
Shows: 4:58
